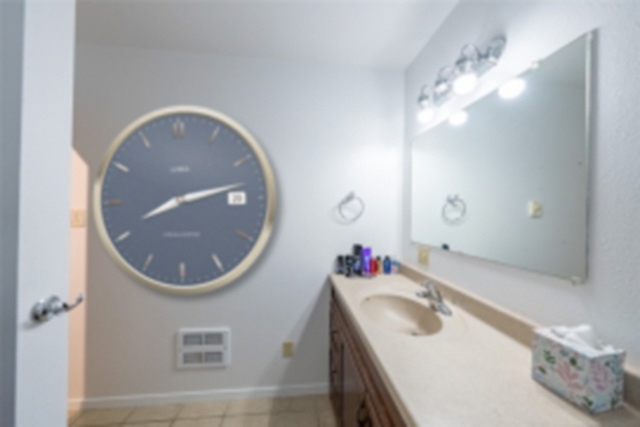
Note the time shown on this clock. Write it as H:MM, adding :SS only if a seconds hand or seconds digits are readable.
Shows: 8:13
